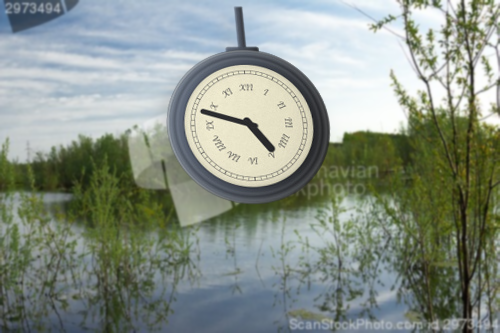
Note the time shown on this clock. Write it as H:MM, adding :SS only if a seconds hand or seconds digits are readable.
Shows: 4:48
